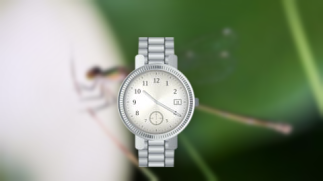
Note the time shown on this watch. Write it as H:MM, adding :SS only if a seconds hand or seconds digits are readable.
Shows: 10:20
